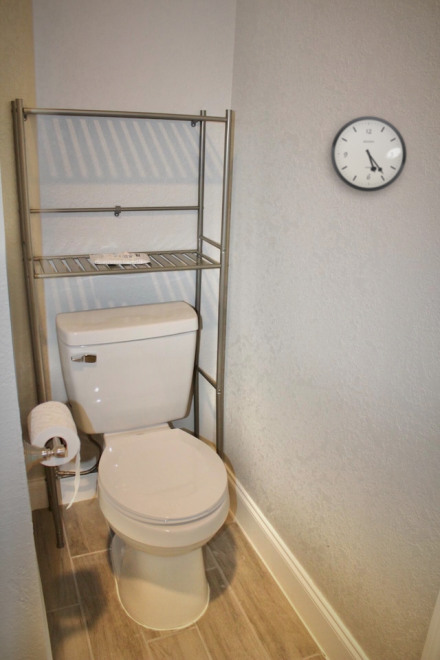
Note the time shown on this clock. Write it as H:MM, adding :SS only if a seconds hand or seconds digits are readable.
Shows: 5:24
